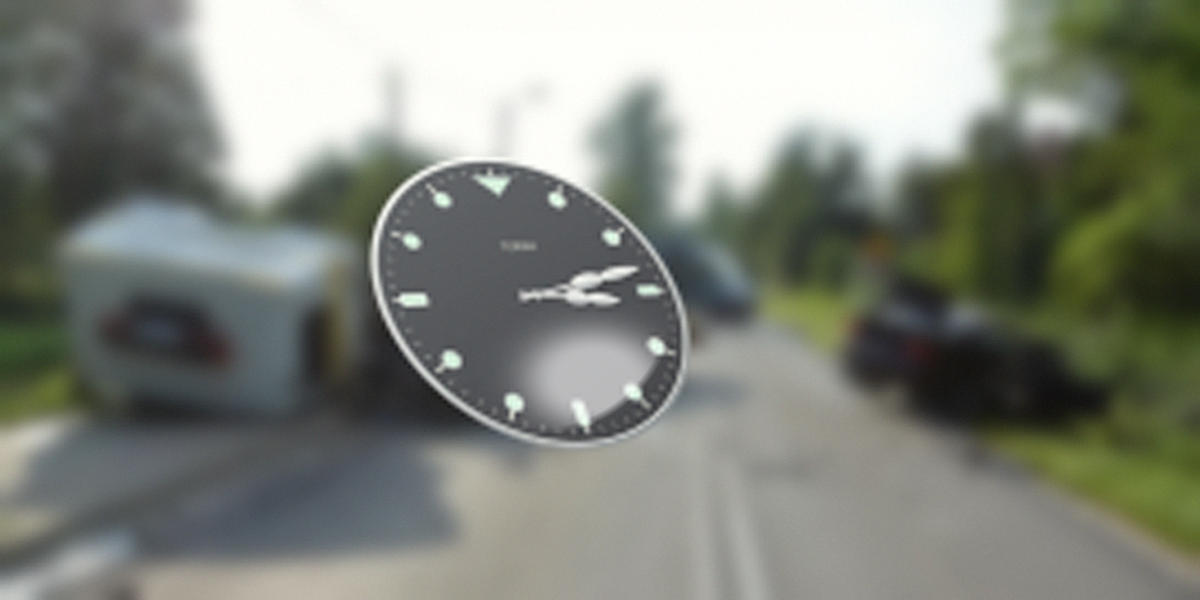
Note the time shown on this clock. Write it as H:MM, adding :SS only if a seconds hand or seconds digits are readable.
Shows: 3:13
